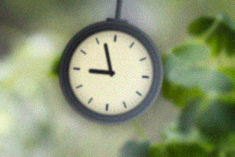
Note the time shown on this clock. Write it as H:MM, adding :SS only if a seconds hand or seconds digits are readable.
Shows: 8:57
